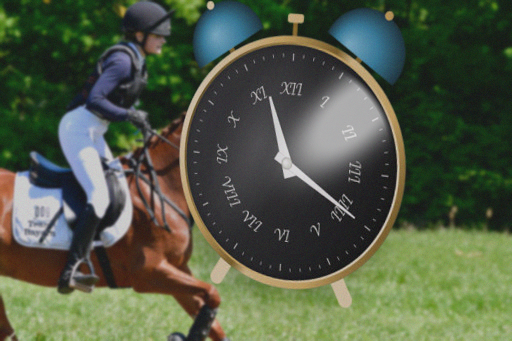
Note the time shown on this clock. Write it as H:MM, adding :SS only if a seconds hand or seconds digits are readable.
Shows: 11:20
